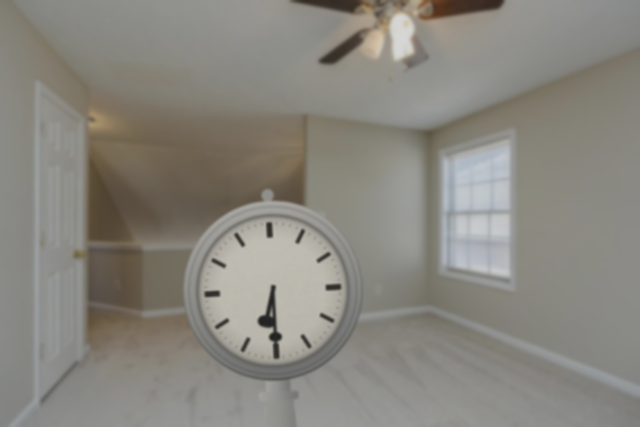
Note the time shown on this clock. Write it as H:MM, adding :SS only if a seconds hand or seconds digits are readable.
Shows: 6:30
